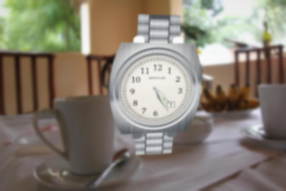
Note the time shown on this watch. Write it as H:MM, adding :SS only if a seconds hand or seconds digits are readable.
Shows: 4:25
